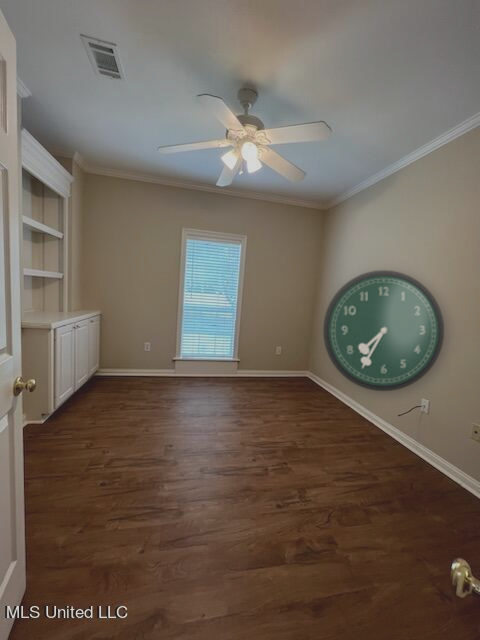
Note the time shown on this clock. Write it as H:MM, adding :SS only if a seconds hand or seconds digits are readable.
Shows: 7:35
